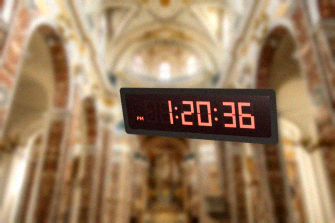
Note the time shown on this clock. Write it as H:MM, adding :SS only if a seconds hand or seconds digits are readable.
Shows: 1:20:36
